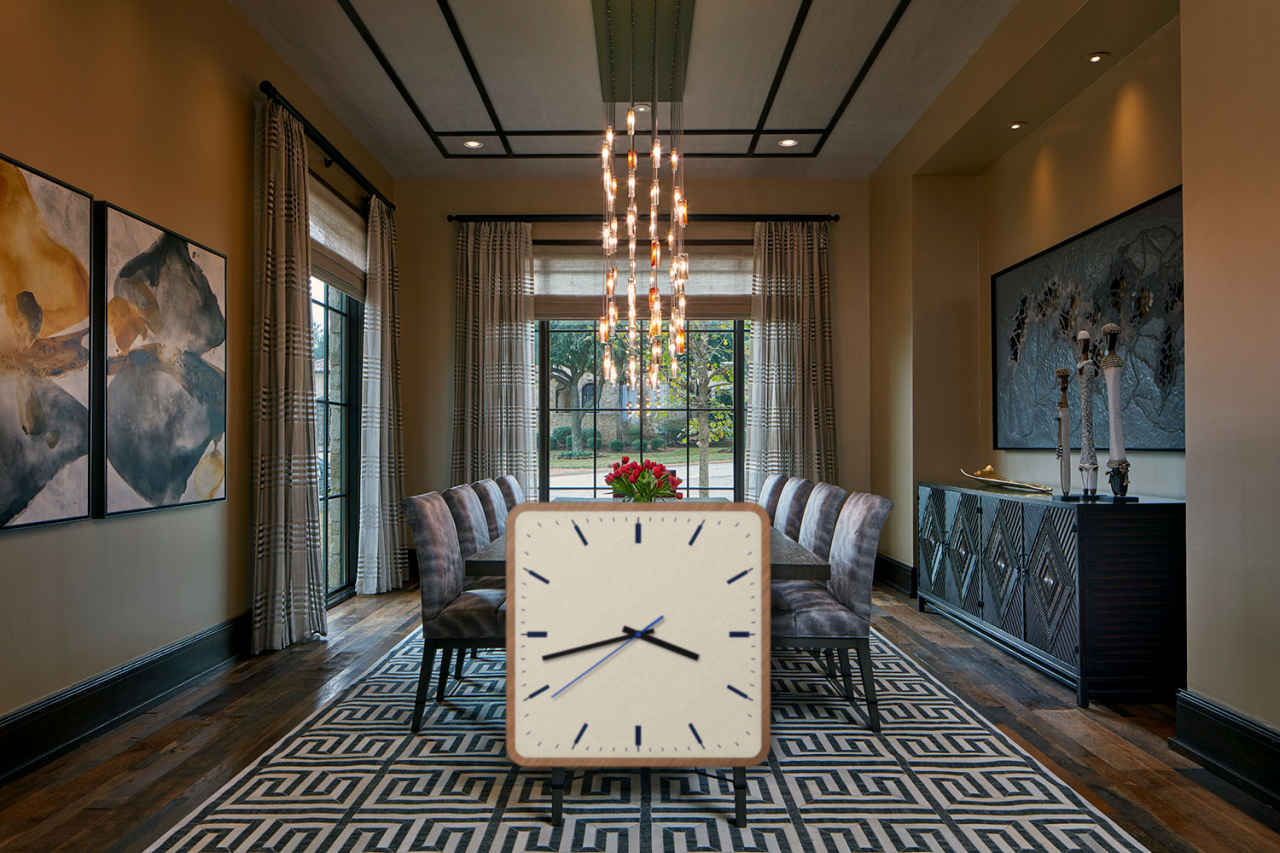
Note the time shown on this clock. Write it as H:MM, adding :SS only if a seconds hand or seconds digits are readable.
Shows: 3:42:39
